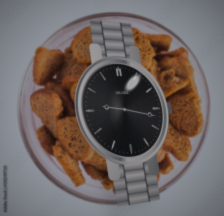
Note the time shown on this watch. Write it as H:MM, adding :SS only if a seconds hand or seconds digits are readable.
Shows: 9:17
